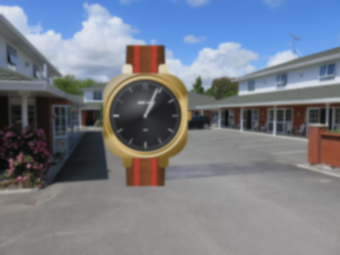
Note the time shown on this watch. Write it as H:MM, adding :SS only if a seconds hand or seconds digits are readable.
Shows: 1:04
